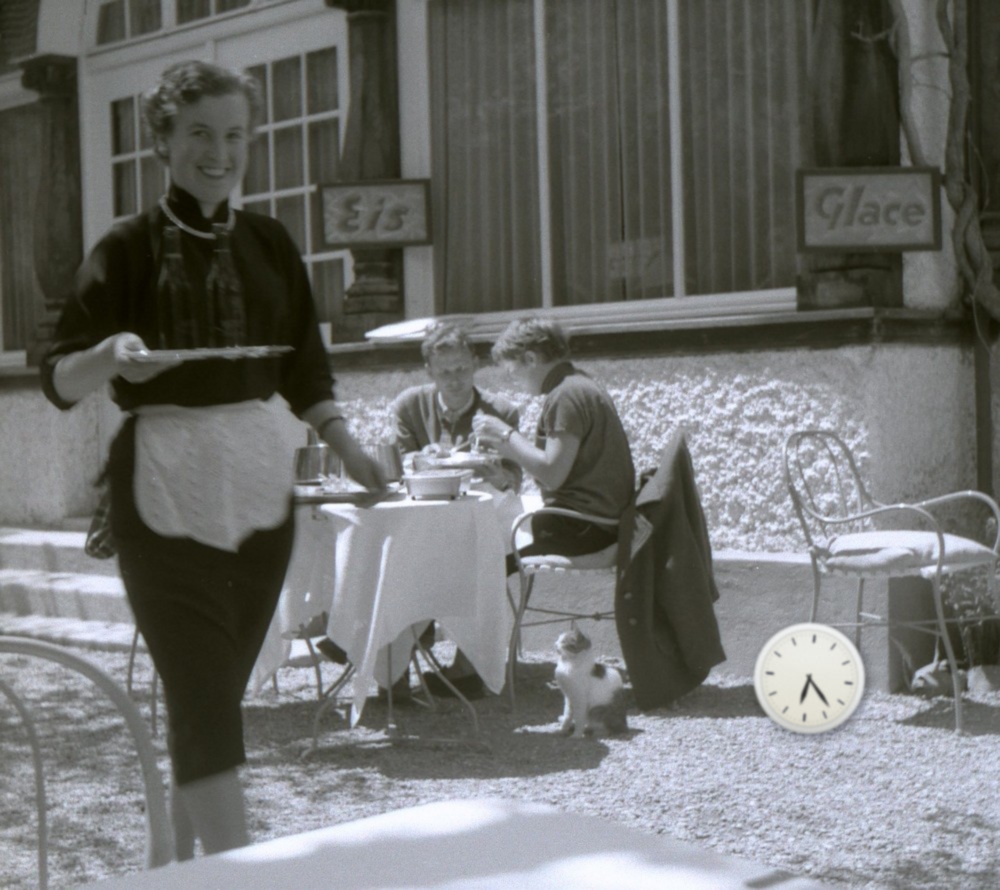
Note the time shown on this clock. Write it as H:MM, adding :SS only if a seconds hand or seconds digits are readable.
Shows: 6:23
